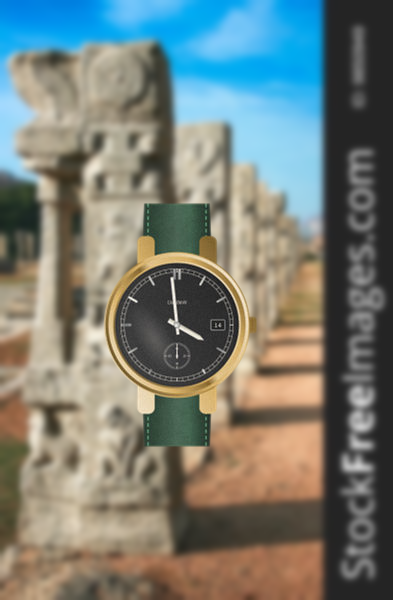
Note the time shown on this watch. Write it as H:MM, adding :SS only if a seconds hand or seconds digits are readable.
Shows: 3:59
